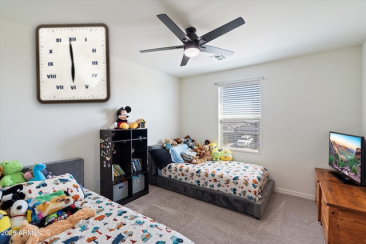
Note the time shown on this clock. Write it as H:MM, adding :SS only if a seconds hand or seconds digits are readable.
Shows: 5:59
